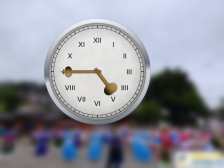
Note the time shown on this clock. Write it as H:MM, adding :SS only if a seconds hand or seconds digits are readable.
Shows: 4:45
